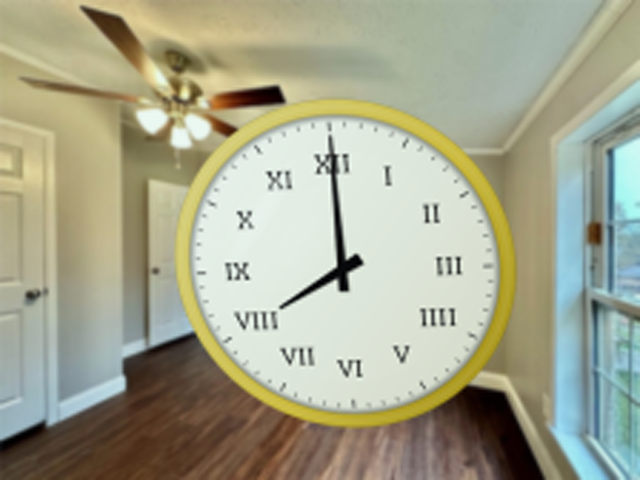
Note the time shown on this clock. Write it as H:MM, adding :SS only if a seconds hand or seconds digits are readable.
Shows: 8:00
